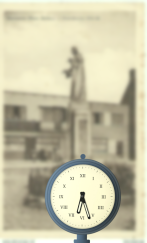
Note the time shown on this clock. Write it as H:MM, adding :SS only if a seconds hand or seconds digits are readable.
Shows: 6:27
